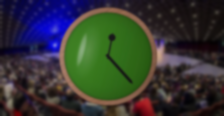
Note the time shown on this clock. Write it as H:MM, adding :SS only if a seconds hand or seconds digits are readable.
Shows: 12:23
